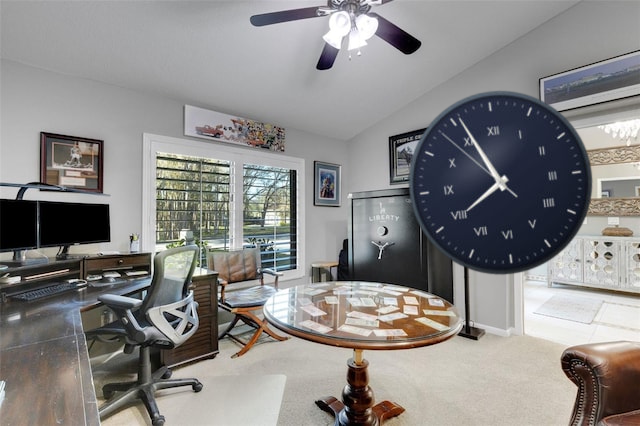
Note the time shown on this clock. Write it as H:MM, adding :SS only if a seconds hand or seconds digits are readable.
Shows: 7:55:53
